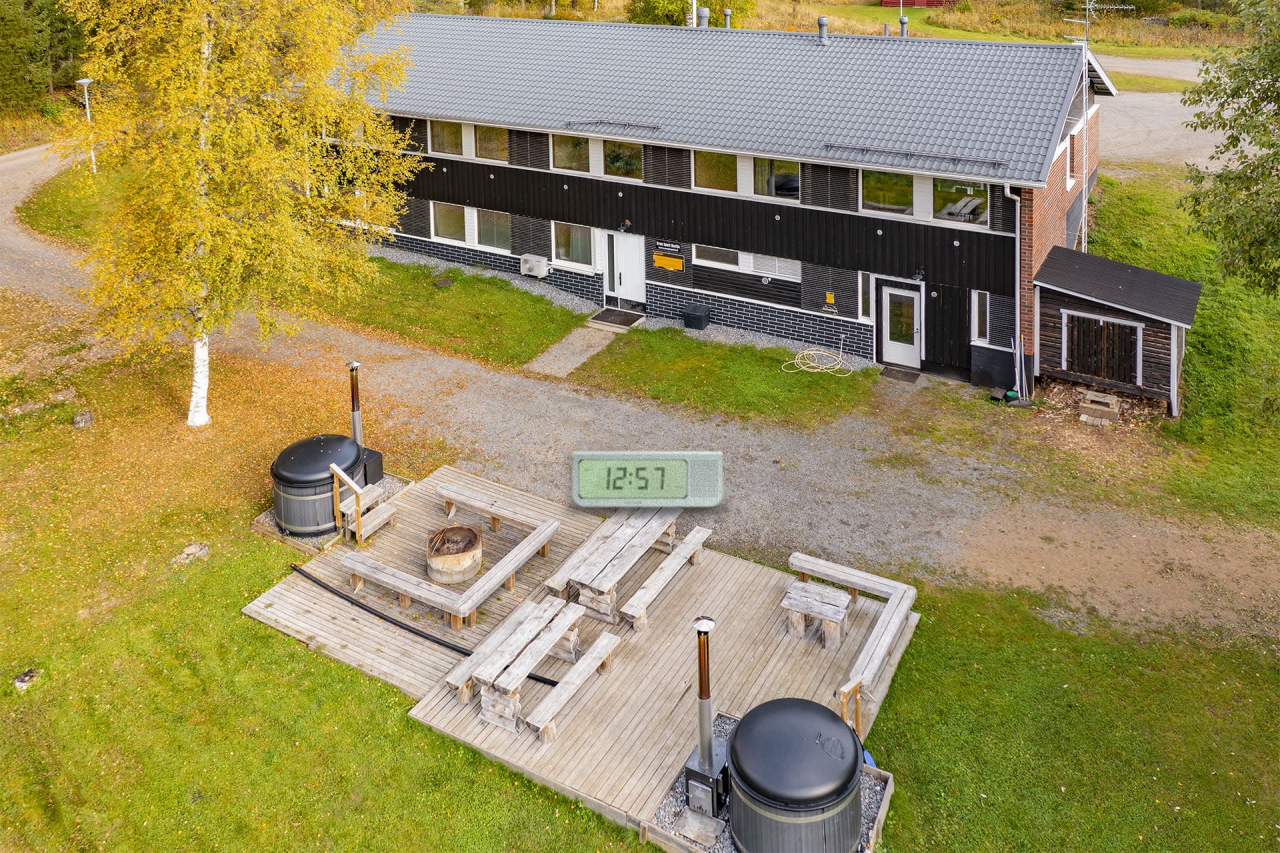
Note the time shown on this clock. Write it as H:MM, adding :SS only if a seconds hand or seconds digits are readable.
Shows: 12:57
